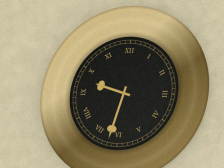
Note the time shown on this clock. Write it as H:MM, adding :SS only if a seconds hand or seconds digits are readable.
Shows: 9:32
